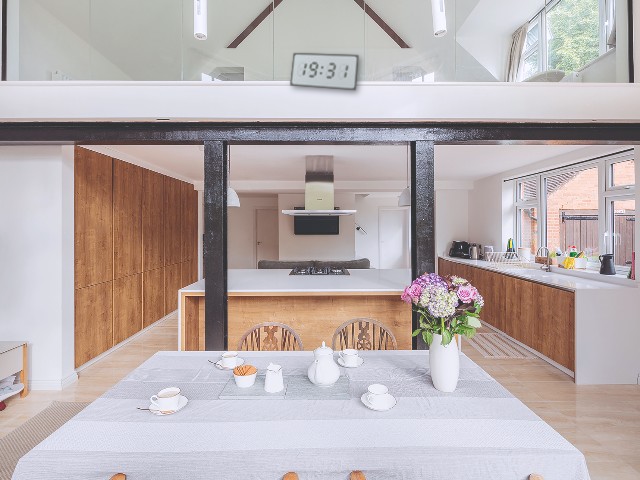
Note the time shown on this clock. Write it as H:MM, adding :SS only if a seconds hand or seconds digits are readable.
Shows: 19:31
